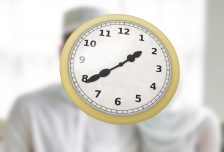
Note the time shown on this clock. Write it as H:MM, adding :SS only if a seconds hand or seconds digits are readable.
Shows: 1:39
